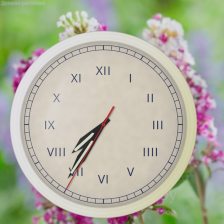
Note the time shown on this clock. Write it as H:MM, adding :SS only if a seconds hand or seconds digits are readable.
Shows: 7:35:35
